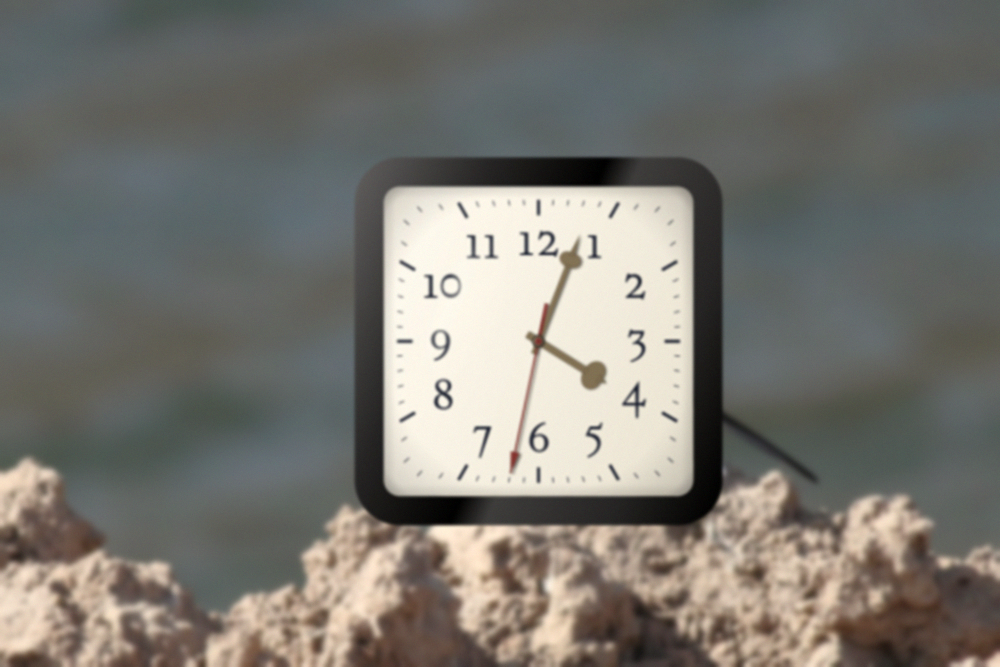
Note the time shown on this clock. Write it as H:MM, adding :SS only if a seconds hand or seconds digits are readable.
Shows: 4:03:32
